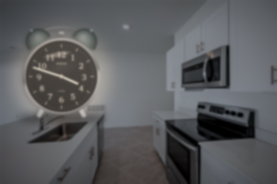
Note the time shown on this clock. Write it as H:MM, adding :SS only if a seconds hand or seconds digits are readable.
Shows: 3:48
